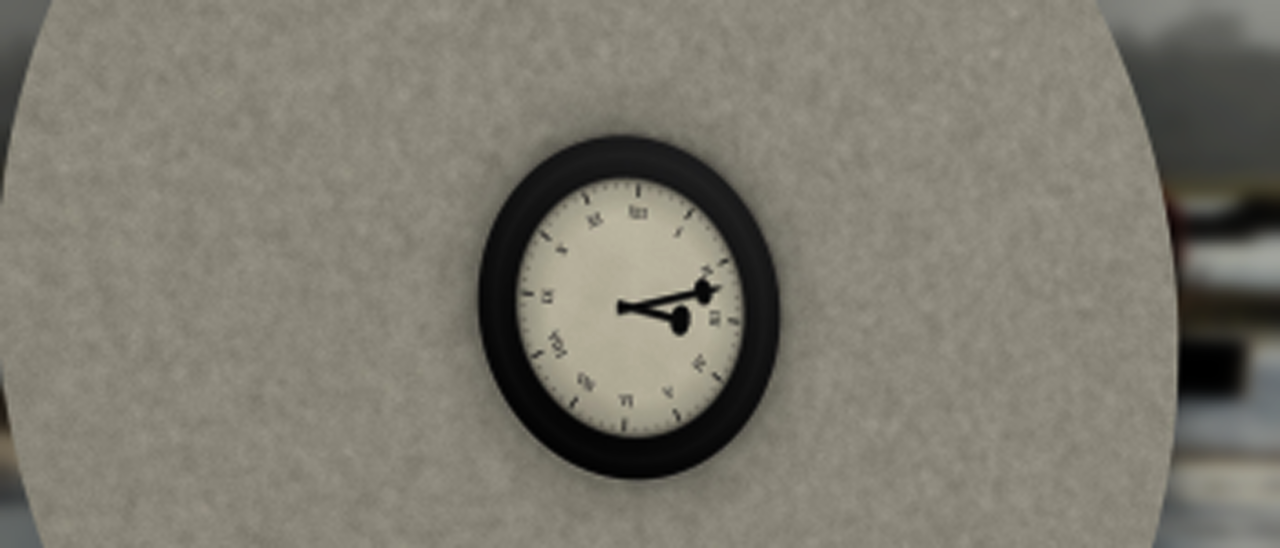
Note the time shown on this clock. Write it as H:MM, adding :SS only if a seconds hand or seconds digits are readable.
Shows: 3:12
